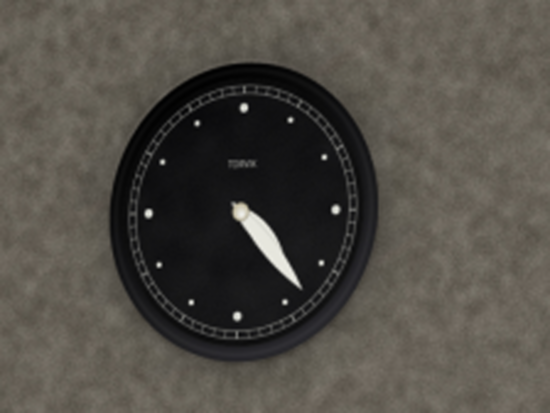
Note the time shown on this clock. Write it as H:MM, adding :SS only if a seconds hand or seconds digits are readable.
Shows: 4:23
